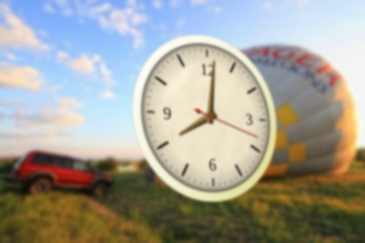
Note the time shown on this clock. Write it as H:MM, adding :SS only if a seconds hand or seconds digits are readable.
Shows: 8:01:18
